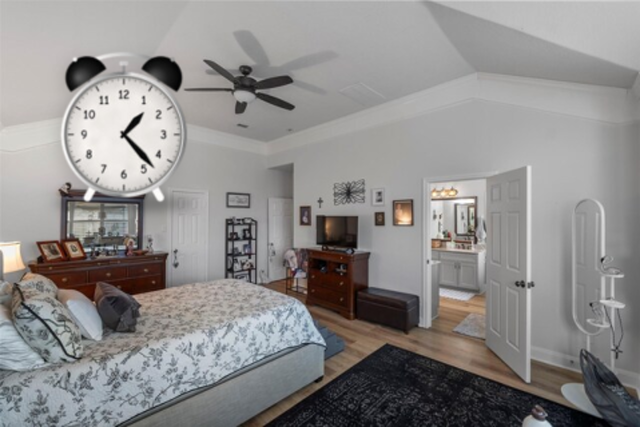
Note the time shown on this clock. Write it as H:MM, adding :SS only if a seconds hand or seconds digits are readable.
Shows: 1:23
